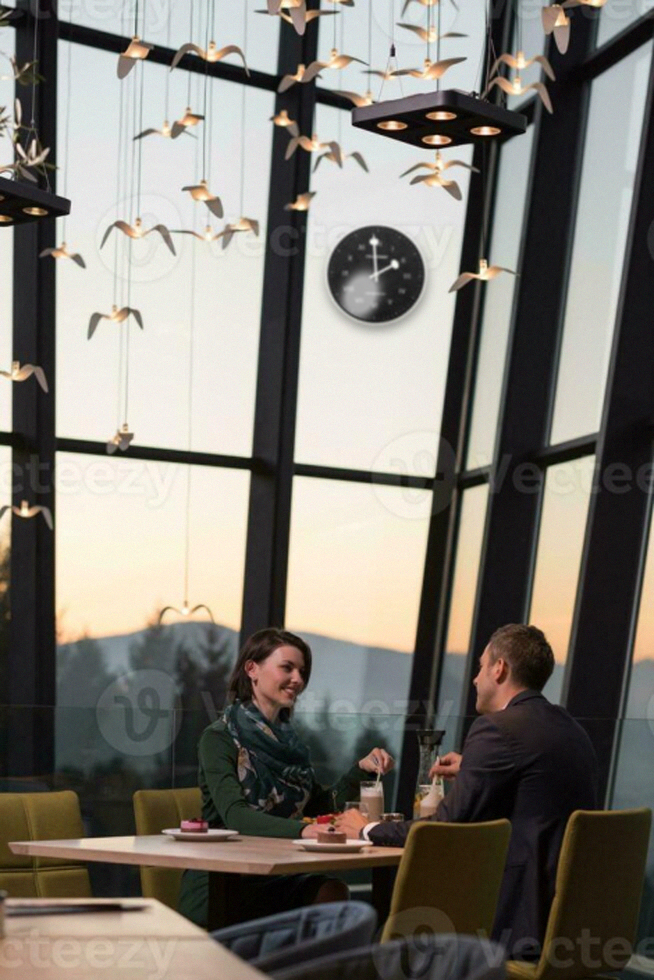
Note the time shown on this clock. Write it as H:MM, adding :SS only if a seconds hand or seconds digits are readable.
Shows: 1:59
